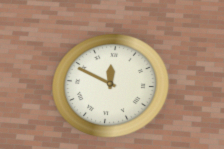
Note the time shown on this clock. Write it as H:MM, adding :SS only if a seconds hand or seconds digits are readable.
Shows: 11:49
